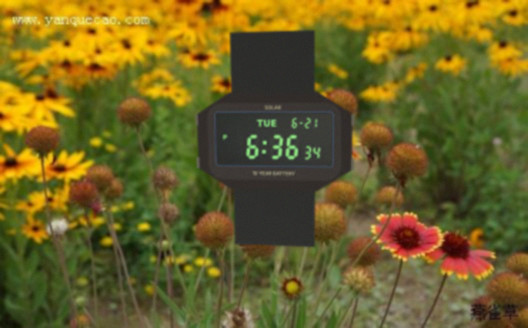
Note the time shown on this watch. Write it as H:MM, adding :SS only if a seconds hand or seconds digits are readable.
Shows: 6:36:34
